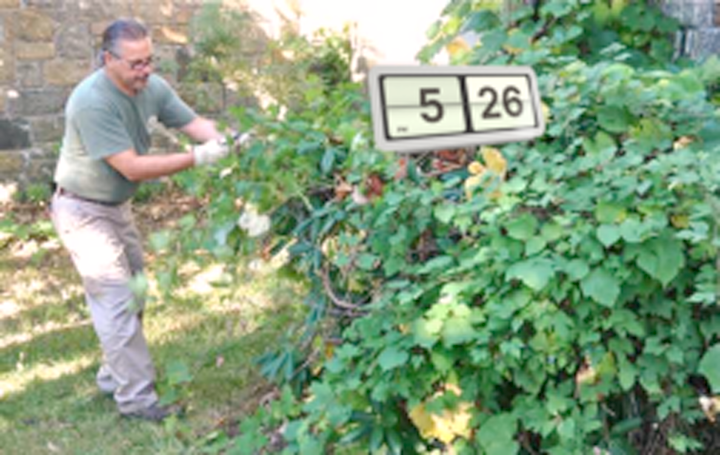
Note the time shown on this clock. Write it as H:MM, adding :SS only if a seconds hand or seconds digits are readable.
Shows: 5:26
